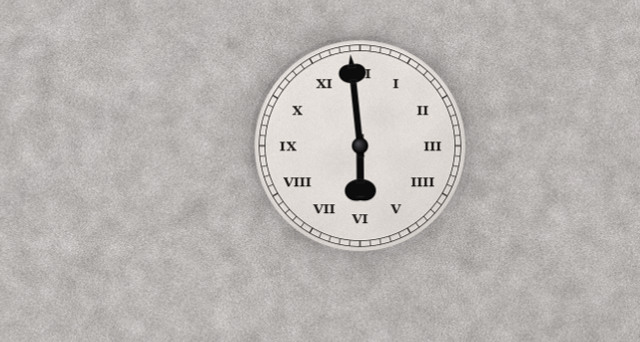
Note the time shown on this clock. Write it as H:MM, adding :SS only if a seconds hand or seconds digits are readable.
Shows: 5:59
